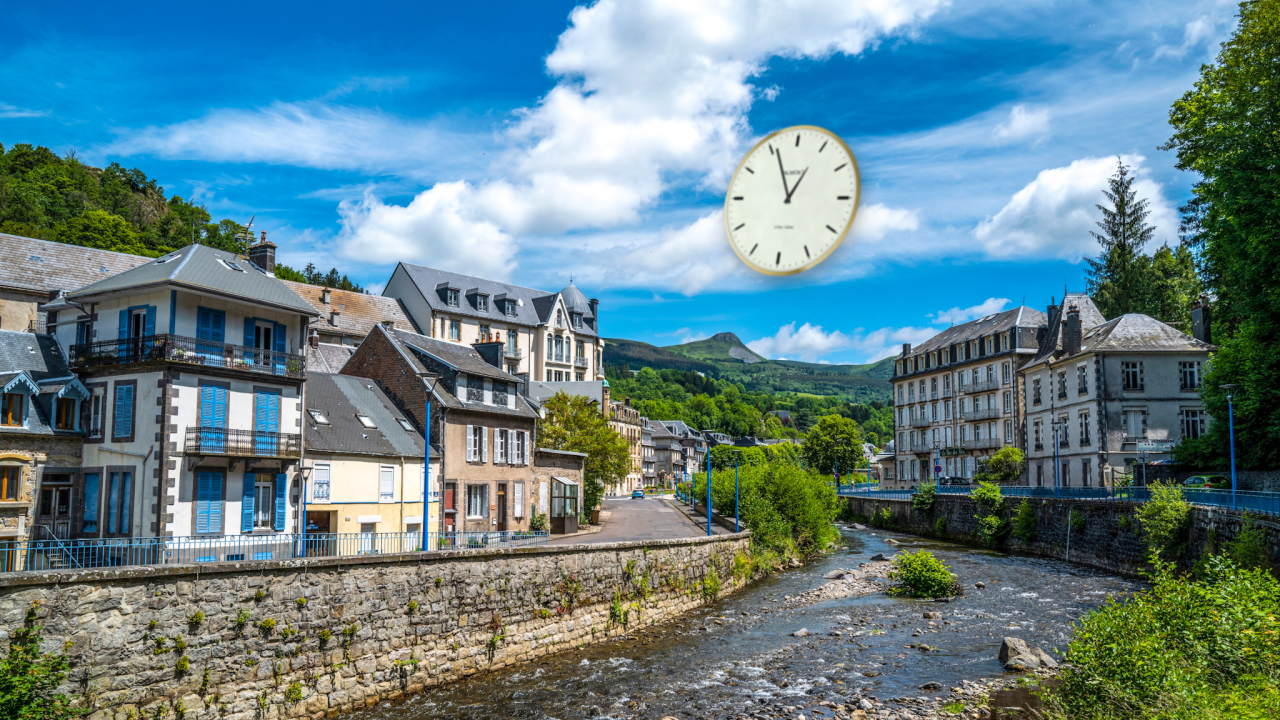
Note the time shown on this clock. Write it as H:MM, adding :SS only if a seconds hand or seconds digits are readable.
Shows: 12:56
